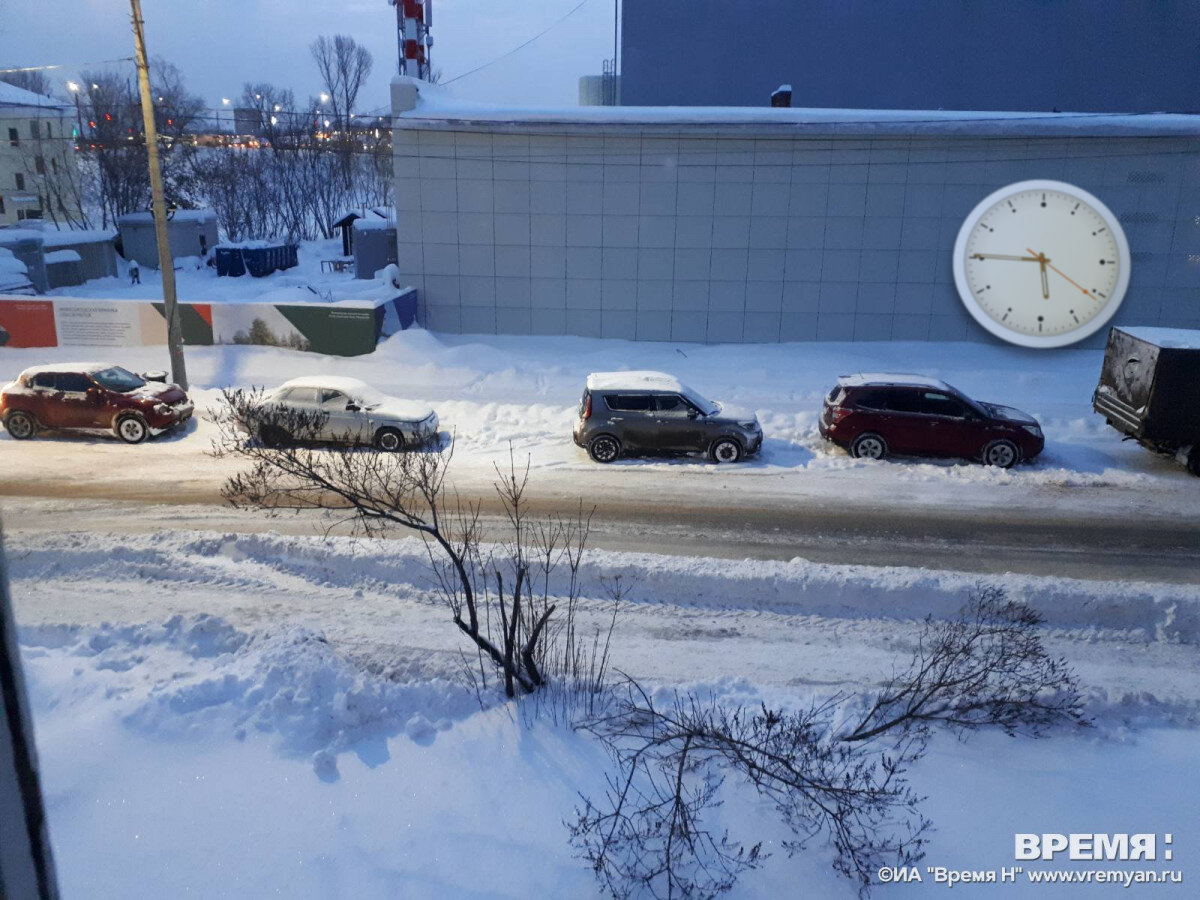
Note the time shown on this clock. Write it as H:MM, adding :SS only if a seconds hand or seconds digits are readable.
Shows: 5:45:21
